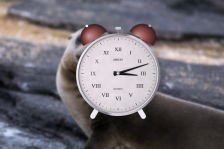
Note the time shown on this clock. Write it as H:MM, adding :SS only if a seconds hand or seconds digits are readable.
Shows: 3:12
